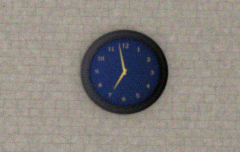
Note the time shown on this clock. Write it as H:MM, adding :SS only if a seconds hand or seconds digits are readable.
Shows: 6:58
